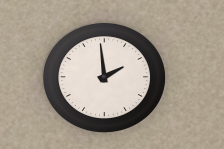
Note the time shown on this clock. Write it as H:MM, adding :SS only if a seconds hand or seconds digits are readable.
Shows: 1:59
